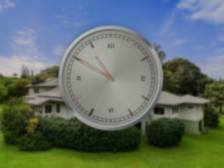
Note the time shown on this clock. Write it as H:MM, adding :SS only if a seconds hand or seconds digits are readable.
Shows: 10:50
